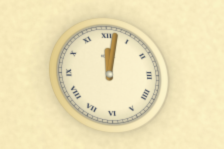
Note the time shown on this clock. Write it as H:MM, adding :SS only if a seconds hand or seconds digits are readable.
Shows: 12:02
